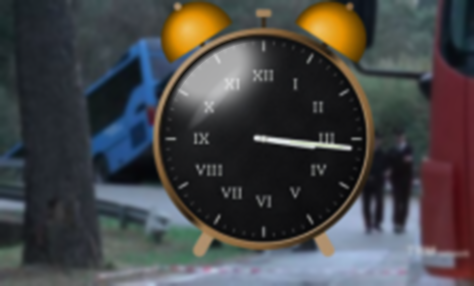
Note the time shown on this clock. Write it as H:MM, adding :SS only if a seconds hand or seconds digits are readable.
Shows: 3:16
